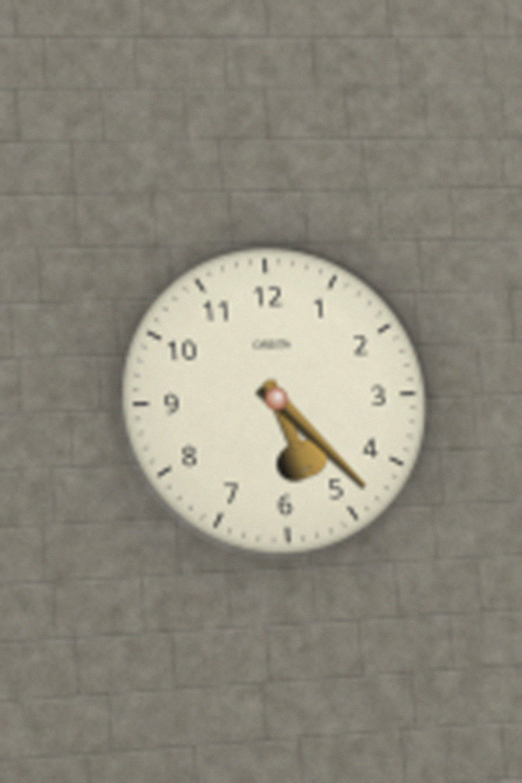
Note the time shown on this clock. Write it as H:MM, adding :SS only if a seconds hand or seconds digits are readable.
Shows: 5:23
